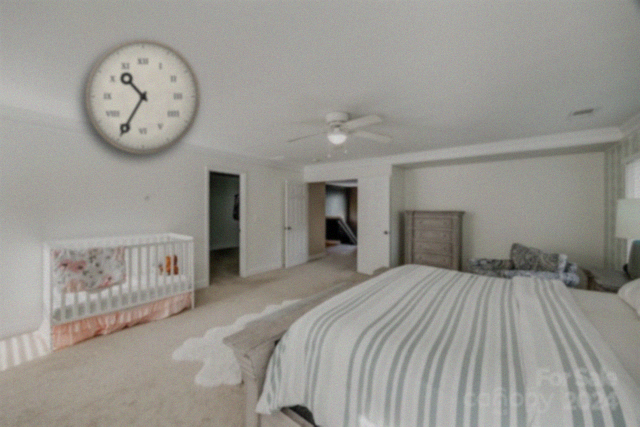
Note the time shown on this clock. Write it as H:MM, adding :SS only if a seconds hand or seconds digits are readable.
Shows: 10:35
